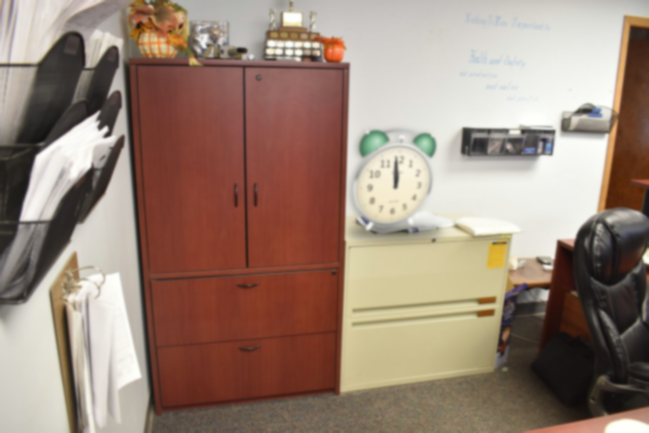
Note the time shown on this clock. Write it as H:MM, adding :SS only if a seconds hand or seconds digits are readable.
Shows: 11:59
